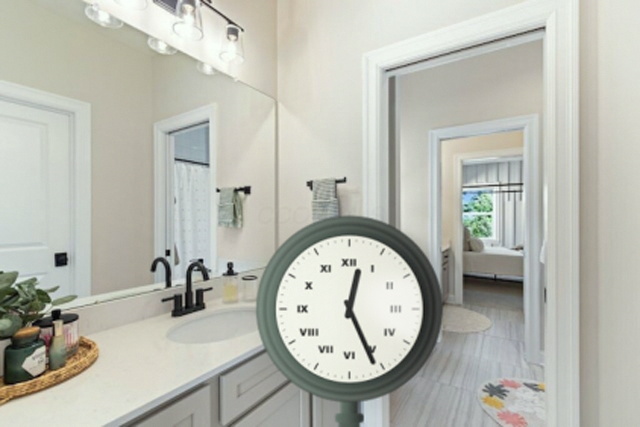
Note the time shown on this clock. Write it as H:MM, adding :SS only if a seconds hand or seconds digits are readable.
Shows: 12:26
